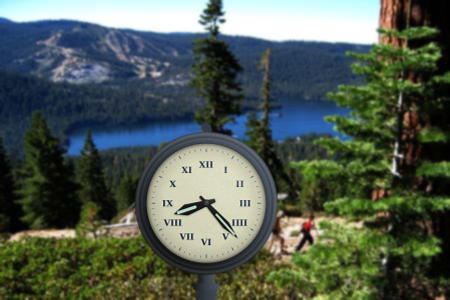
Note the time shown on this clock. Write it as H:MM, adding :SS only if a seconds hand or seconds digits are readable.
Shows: 8:23
